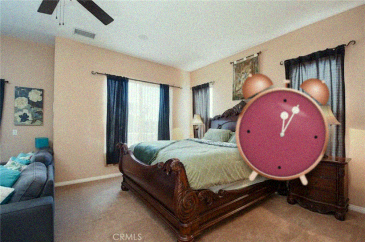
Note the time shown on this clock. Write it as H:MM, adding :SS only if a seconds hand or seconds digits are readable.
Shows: 12:04
